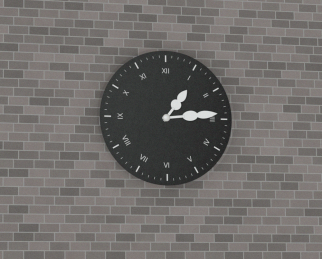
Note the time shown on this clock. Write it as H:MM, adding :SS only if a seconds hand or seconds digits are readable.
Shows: 1:14
